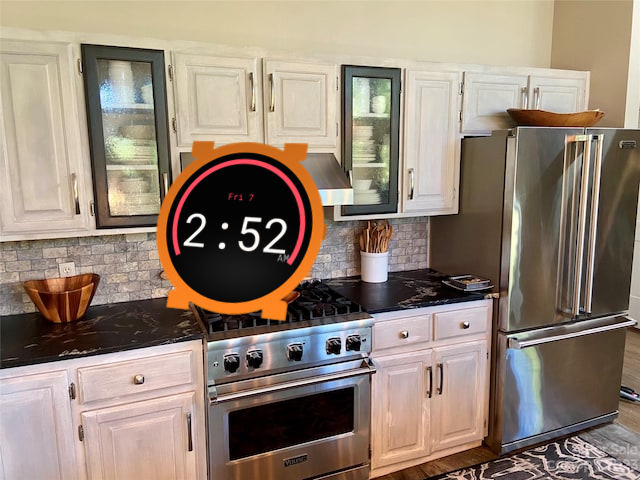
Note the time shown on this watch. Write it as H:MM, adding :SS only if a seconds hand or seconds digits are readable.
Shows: 2:52
